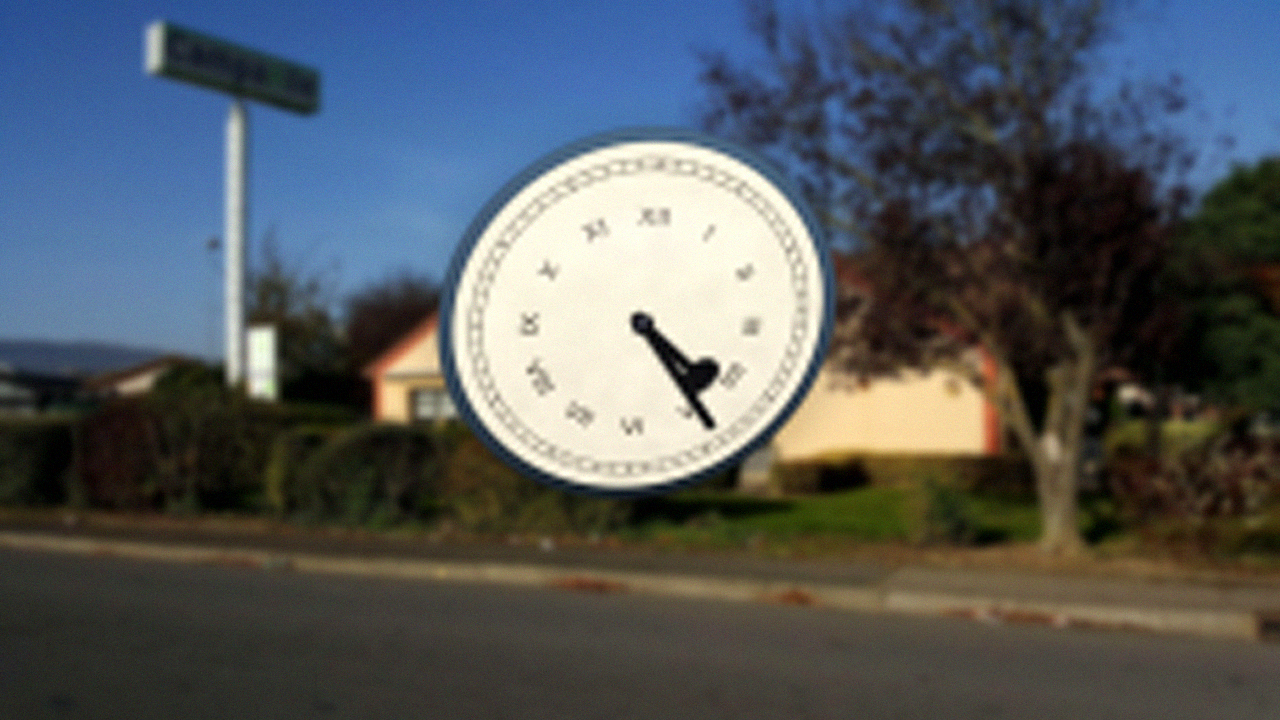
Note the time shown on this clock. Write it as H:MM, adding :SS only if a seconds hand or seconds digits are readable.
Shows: 4:24
